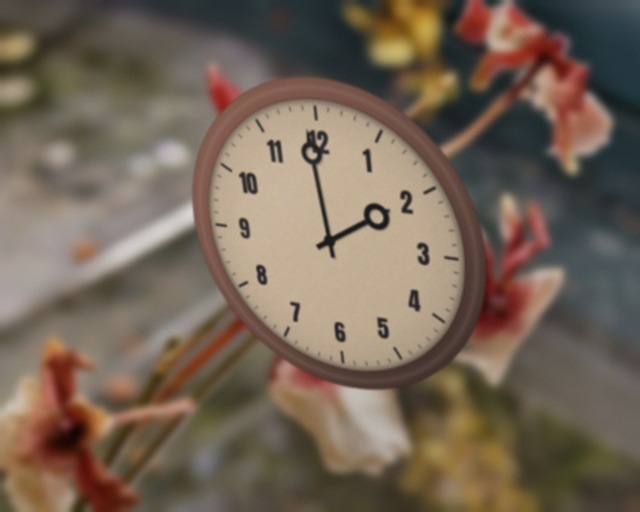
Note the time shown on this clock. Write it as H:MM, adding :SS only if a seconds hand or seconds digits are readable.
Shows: 1:59
